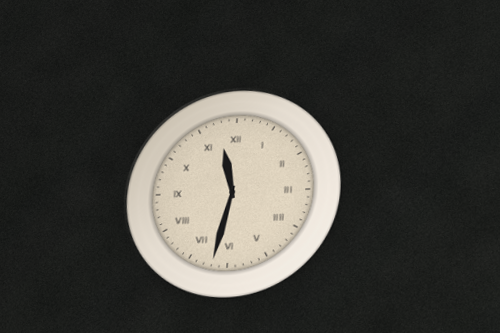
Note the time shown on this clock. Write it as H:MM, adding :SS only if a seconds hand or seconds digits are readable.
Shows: 11:32
